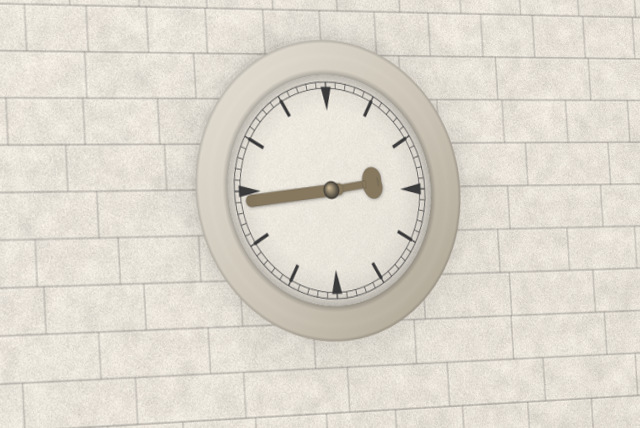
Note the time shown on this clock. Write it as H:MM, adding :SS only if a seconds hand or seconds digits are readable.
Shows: 2:44
